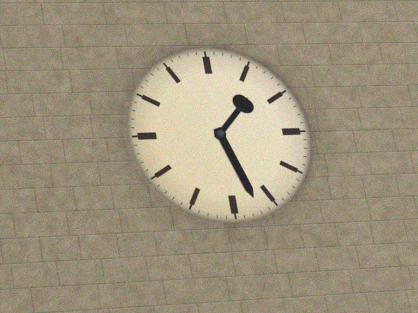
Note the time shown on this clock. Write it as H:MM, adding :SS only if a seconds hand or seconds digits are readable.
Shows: 1:27
